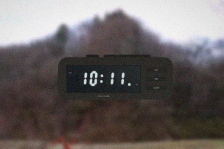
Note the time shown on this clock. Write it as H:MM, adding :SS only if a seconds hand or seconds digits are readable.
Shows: 10:11
